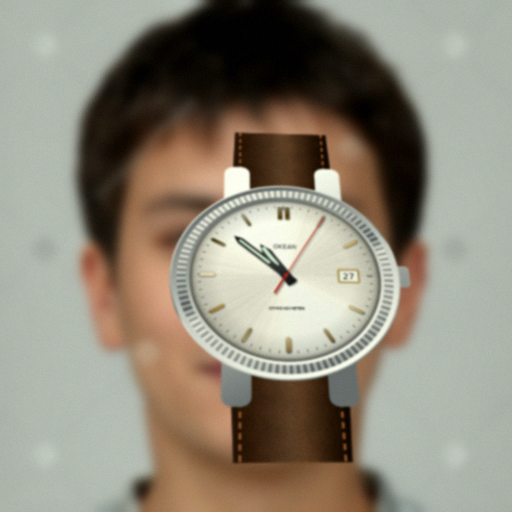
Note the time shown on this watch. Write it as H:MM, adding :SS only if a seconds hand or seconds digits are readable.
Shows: 10:52:05
